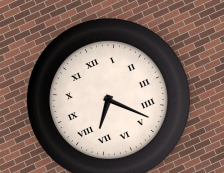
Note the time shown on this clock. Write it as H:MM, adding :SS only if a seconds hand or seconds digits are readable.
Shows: 7:23
